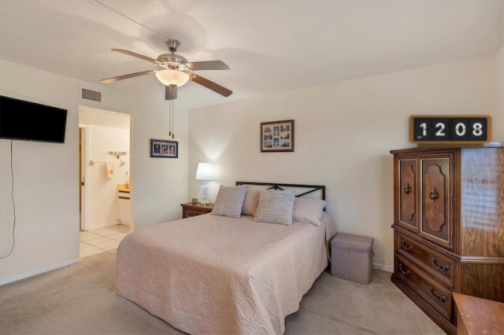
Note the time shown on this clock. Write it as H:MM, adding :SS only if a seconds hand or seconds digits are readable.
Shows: 12:08
